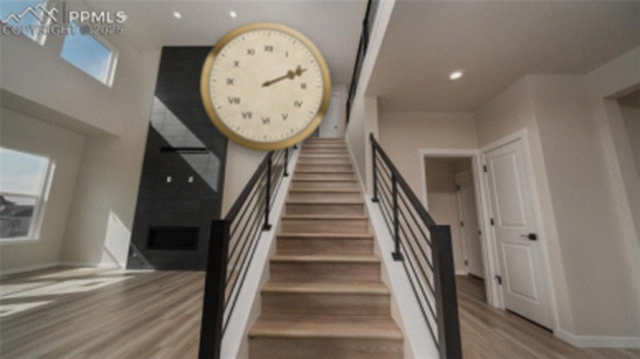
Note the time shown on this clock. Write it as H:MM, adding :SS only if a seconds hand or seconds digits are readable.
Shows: 2:11
